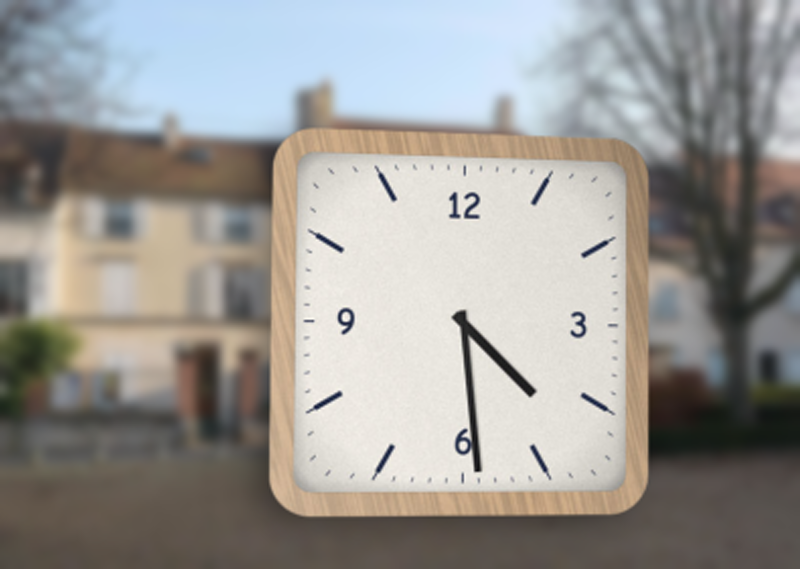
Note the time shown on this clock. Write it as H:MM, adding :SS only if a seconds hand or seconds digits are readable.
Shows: 4:29
